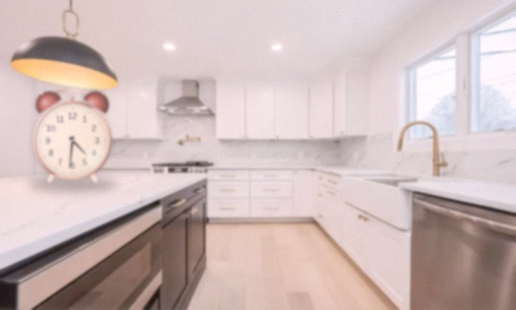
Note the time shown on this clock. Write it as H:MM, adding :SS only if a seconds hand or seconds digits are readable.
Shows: 4:31
